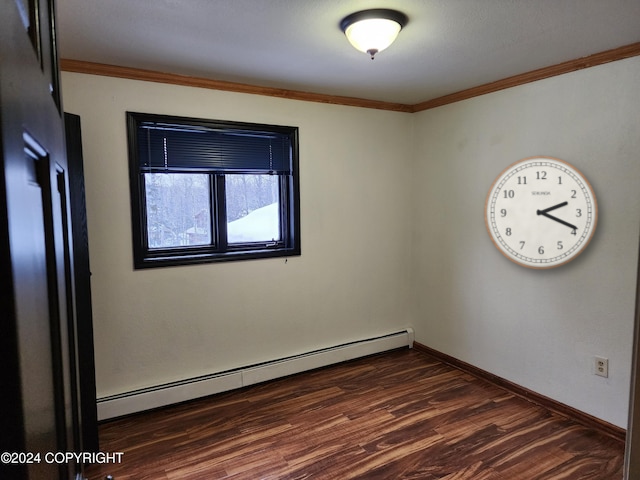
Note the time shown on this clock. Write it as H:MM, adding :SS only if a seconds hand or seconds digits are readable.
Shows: 2:19
